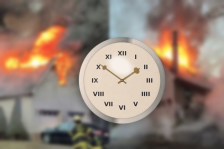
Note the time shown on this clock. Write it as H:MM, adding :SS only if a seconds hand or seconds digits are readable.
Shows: 1:51
